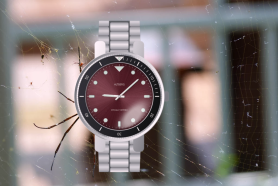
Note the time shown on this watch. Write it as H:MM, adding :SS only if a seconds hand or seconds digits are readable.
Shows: 9:08
